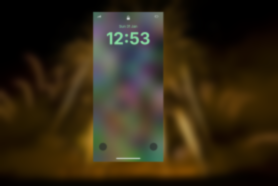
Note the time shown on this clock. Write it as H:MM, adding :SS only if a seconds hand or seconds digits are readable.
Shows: 12:53
